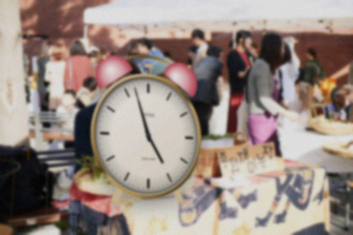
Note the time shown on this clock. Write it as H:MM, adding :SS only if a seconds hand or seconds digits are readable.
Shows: 4:57
